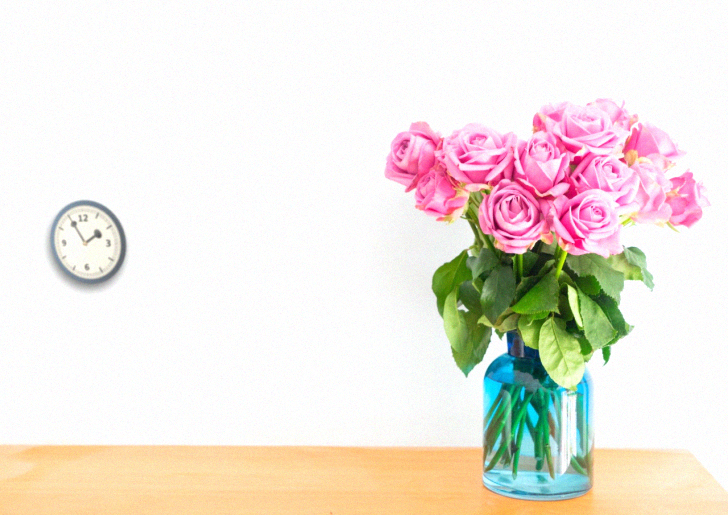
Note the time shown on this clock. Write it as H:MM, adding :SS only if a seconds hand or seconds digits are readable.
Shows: 1:55
